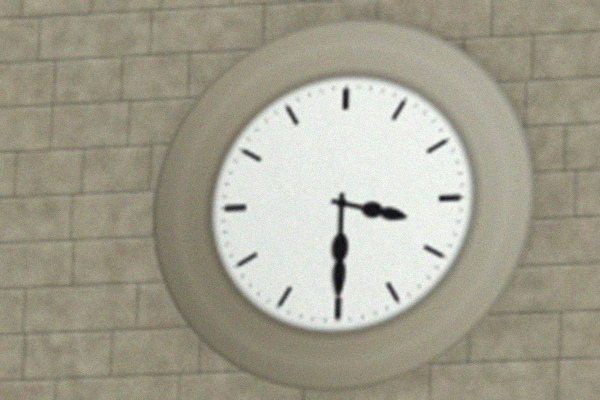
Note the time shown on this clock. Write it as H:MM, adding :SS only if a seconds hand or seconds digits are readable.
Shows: 3:30
